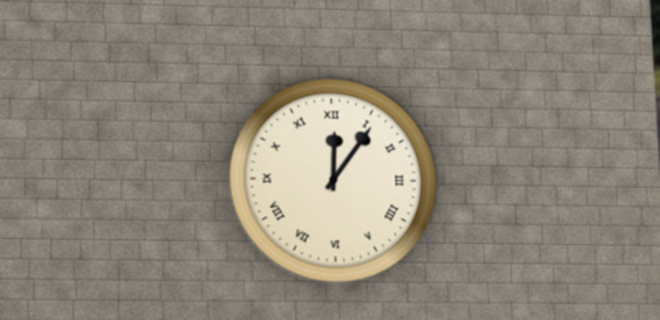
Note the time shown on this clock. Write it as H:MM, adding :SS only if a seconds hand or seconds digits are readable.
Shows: 12:06
